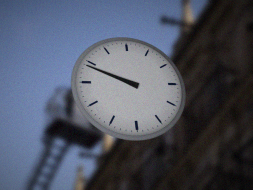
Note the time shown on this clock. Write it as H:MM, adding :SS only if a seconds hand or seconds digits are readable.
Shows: 9:49
